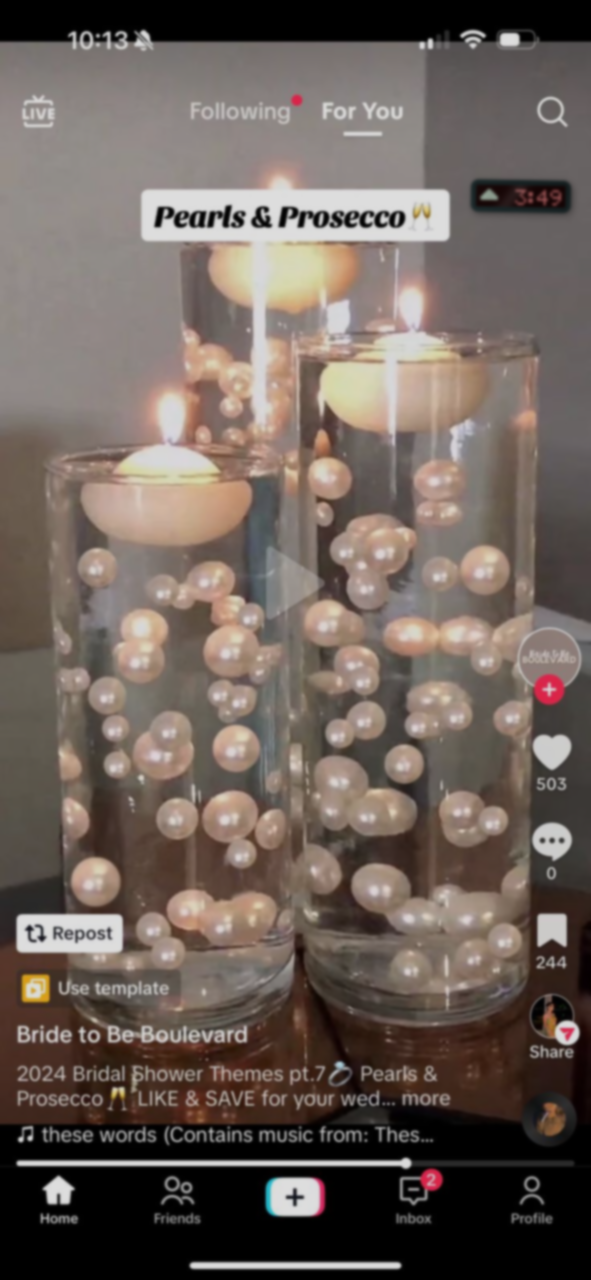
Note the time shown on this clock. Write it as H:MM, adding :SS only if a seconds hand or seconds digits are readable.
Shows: 3:49
